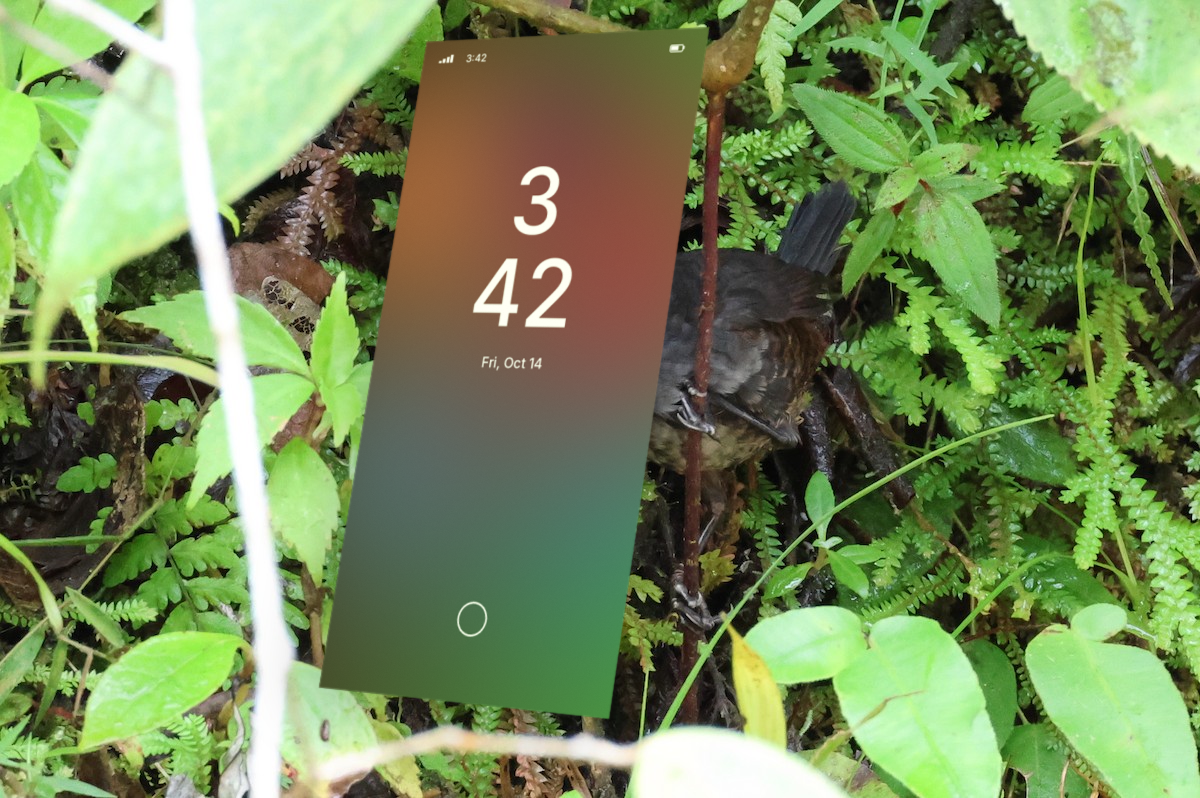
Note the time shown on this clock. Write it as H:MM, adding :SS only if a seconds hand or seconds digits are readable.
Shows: 3:42
